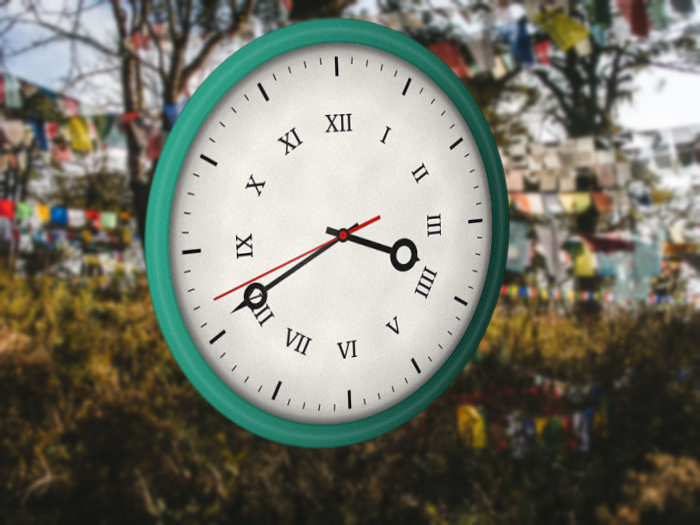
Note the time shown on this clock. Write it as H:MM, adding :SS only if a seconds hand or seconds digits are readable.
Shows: 3:40:42
